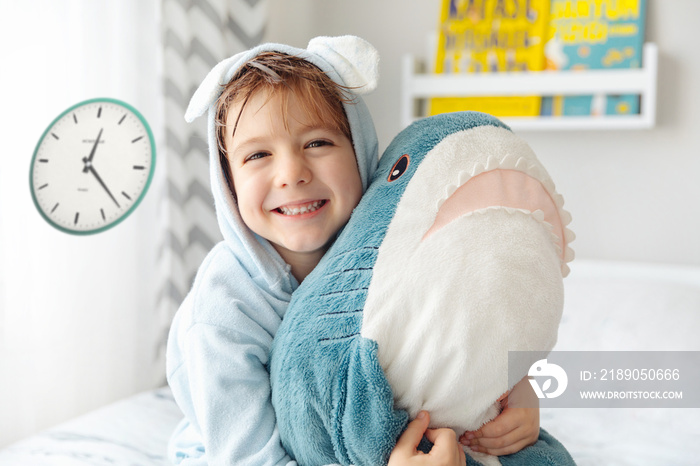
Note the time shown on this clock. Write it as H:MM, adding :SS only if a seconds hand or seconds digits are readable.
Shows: 12:22
